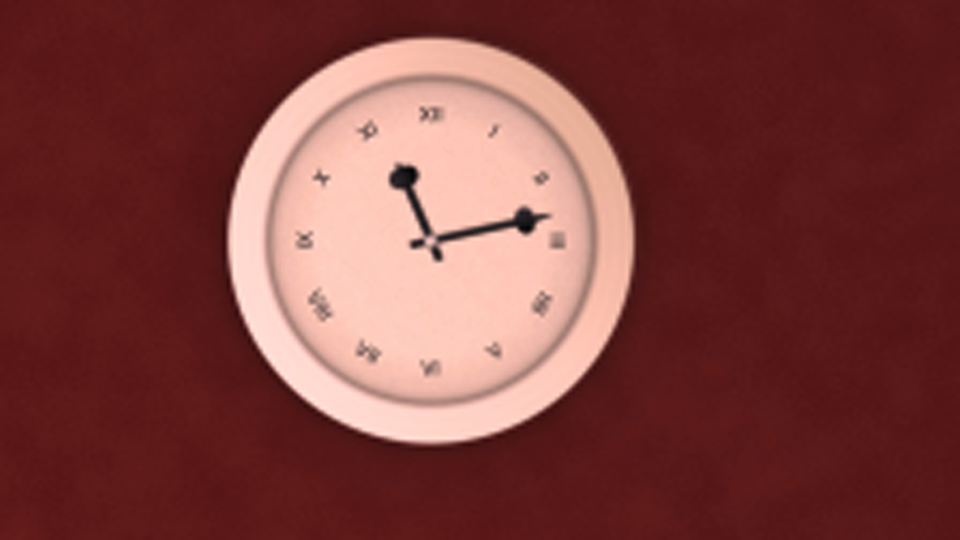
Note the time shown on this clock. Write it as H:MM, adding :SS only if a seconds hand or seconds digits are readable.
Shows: 11:13
